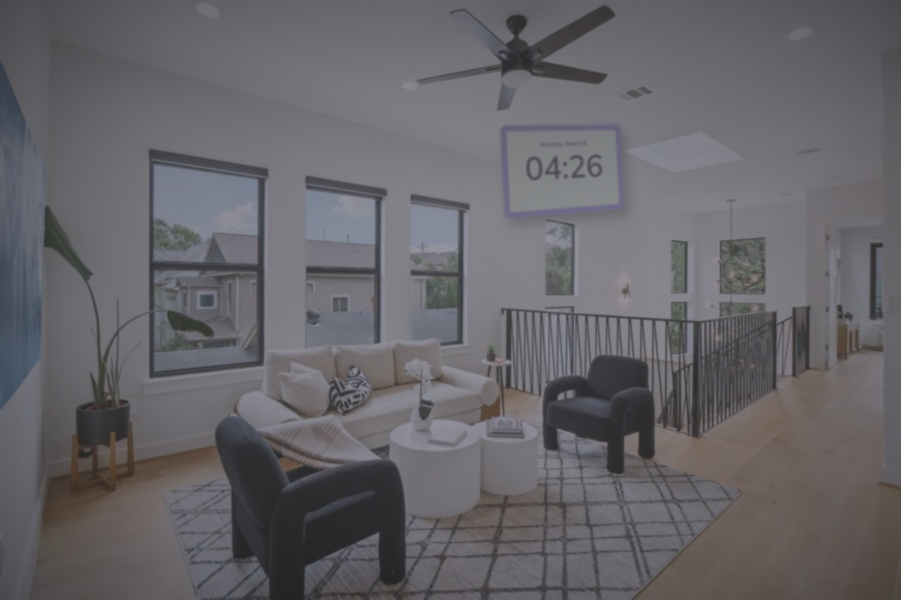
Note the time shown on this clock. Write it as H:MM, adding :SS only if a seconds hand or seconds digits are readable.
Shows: 4:26
